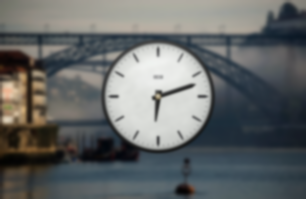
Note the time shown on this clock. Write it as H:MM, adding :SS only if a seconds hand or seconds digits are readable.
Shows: 6:12
